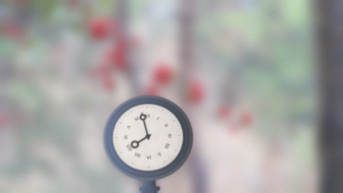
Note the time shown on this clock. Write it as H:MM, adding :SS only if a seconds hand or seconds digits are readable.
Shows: 7:58
